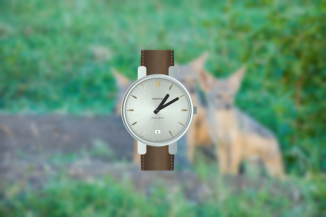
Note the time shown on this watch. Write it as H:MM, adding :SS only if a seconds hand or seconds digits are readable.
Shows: 1:10
